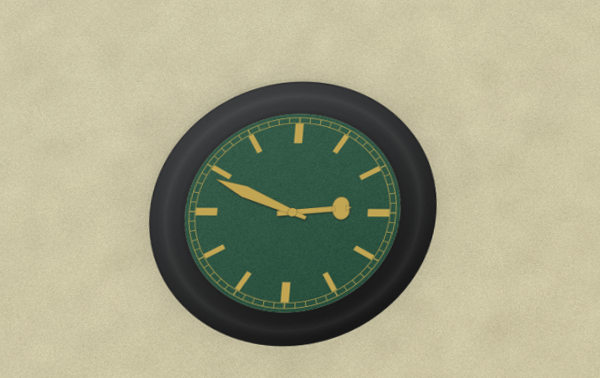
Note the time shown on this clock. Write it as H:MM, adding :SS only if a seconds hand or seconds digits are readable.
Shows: 2:49
